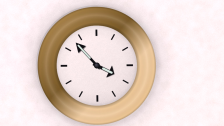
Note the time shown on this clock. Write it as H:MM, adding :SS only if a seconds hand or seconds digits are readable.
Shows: 3:53
